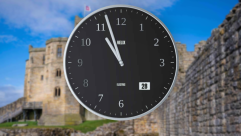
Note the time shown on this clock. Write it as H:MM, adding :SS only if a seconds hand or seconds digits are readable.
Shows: 10:57
